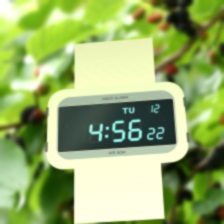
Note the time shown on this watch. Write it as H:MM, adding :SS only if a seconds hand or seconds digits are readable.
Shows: 4:56:22
